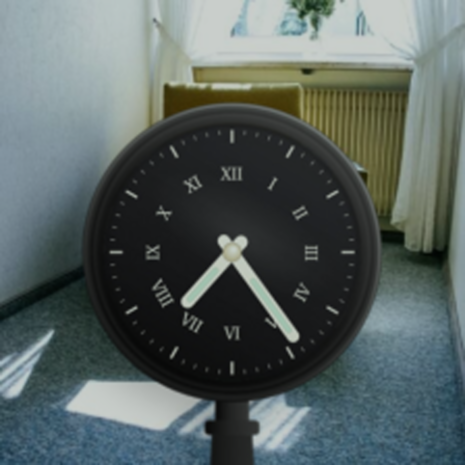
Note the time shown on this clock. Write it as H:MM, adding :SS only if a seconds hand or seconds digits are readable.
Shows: 7:24
